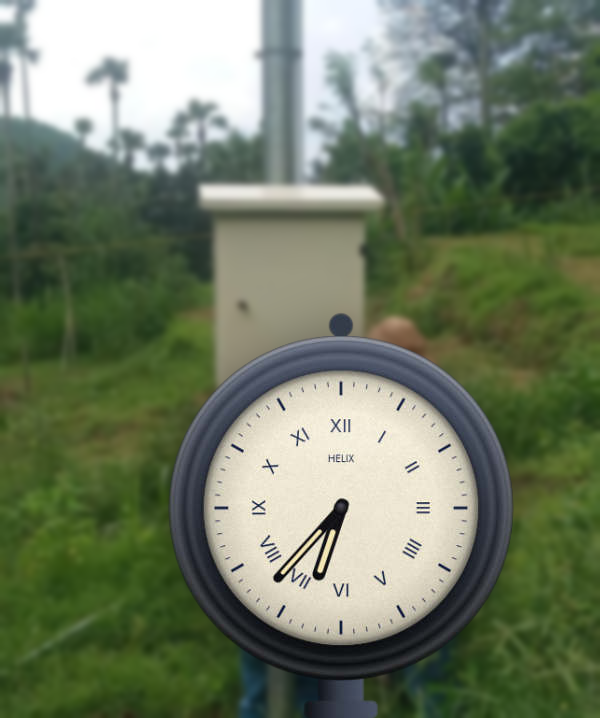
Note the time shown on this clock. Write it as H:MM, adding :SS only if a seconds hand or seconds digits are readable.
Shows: 6:37
